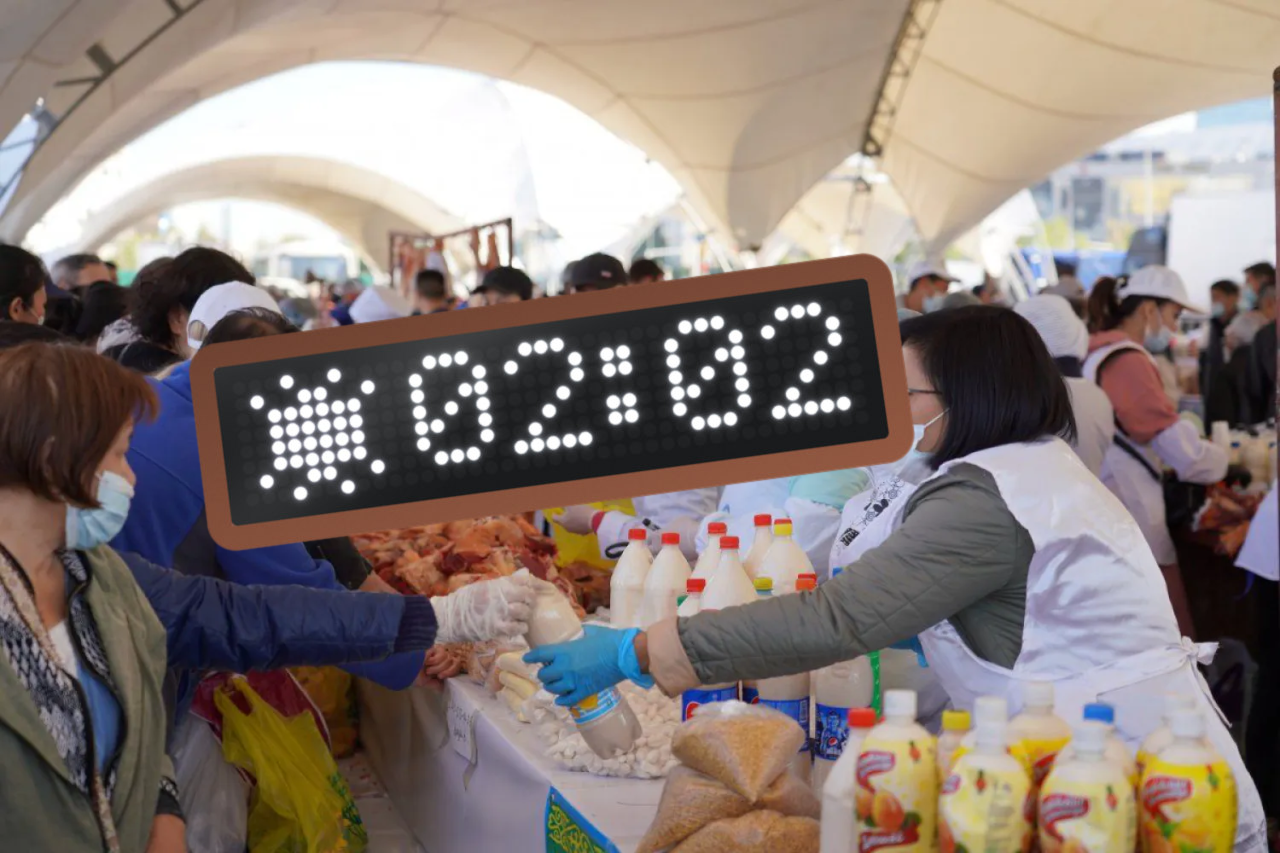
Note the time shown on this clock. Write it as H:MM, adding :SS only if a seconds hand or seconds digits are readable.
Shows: 2:02
